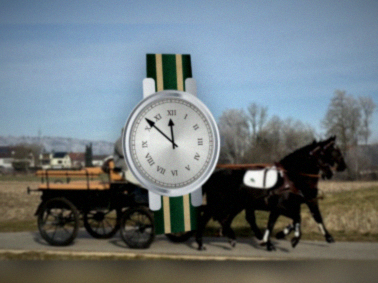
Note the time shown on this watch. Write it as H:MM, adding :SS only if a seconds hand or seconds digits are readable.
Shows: 11:52
